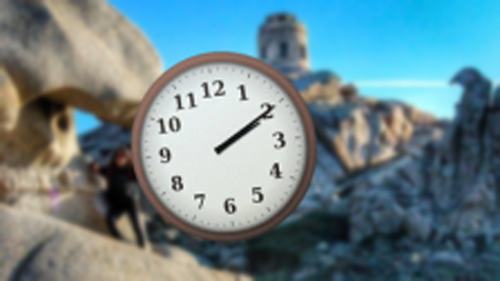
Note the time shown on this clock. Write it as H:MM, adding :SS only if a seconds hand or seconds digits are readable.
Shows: 2:10
